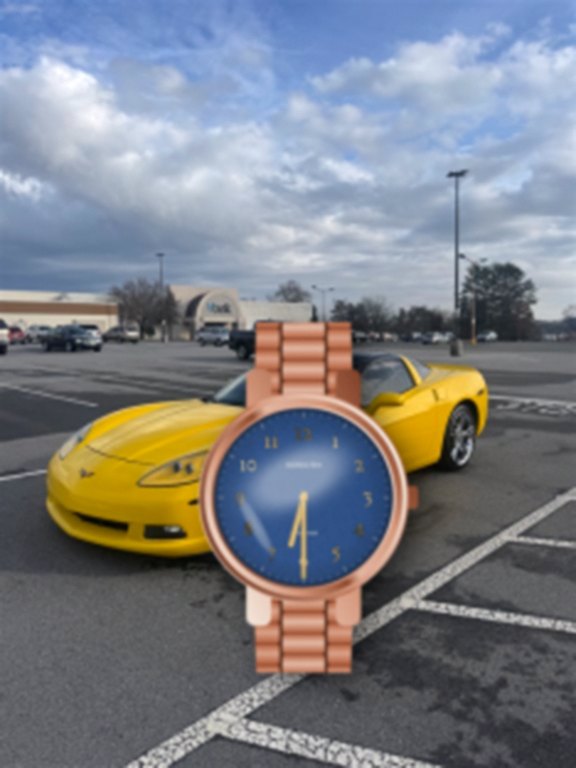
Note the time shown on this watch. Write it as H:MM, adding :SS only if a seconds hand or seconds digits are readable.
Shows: 6:30
